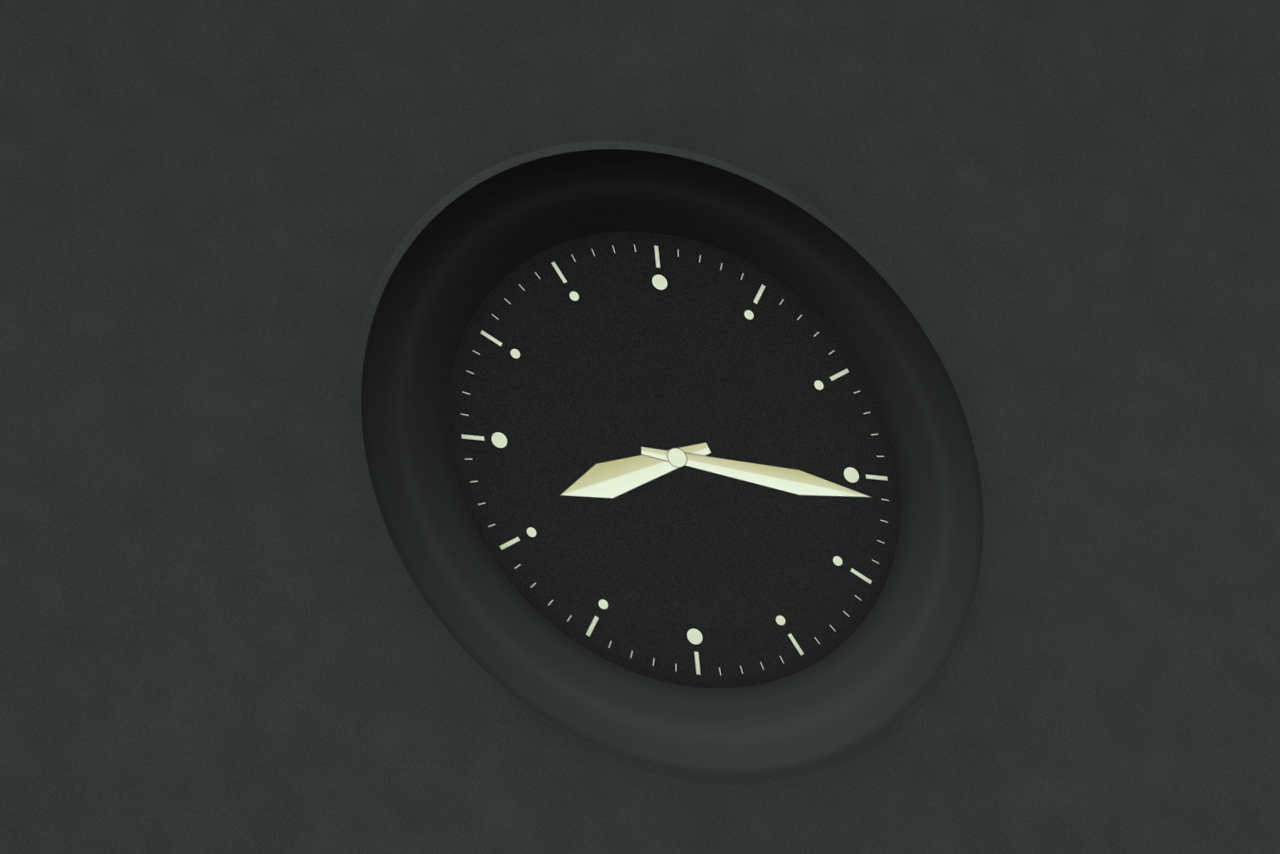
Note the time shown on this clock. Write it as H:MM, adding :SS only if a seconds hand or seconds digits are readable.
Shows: 8:16
